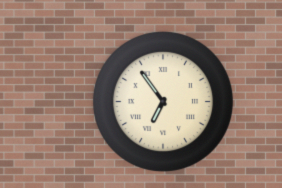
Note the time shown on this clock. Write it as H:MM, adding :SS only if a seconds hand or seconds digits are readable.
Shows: 6:54
